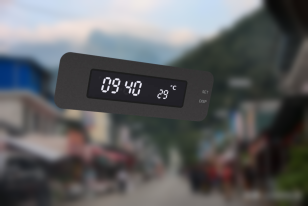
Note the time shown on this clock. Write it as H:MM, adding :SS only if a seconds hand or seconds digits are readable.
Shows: 9:40
